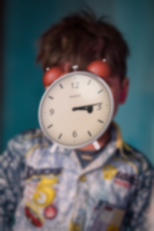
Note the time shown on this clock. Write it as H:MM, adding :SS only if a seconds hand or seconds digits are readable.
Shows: 3:14
